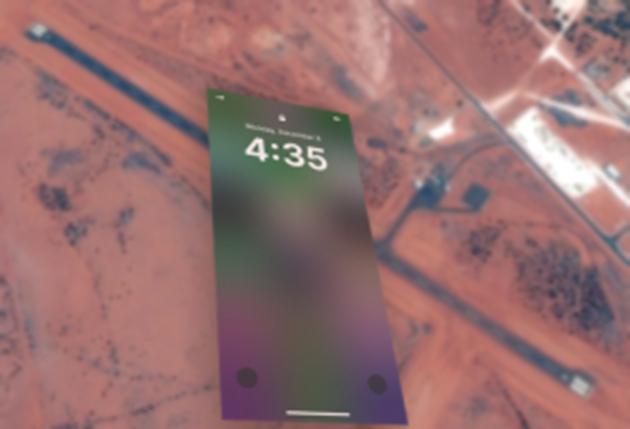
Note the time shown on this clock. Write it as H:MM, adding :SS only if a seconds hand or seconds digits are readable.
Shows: 4:35
